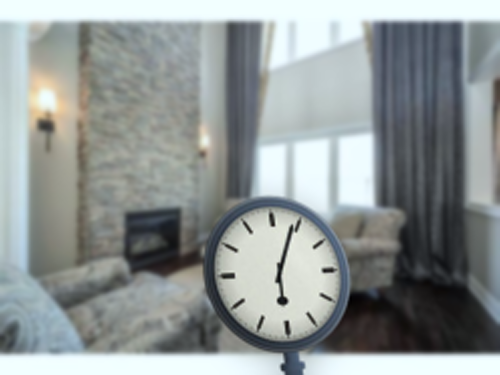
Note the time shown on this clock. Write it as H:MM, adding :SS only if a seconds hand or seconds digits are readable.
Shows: 6:04
